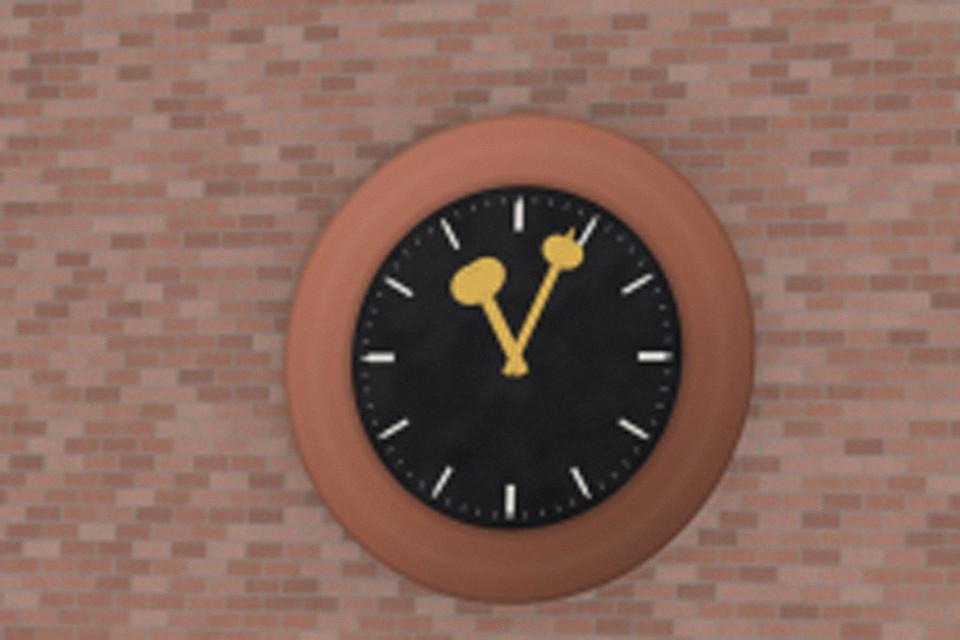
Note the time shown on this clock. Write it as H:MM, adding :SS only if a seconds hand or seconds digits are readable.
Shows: 11:04
